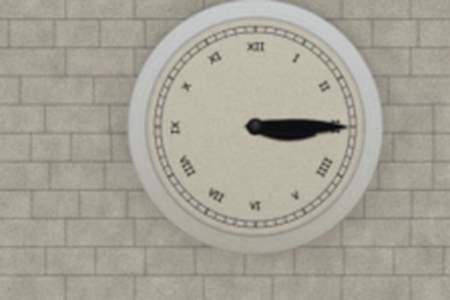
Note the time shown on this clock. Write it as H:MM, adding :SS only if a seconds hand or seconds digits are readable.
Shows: 3:15
